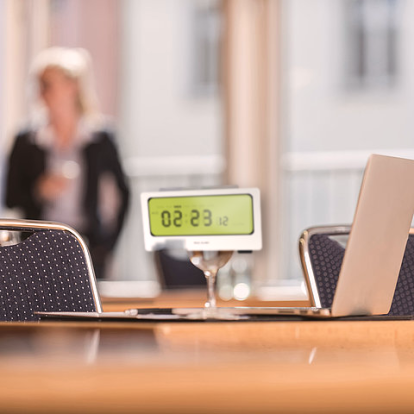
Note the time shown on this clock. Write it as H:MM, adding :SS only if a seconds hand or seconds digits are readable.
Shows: 2:23:12
